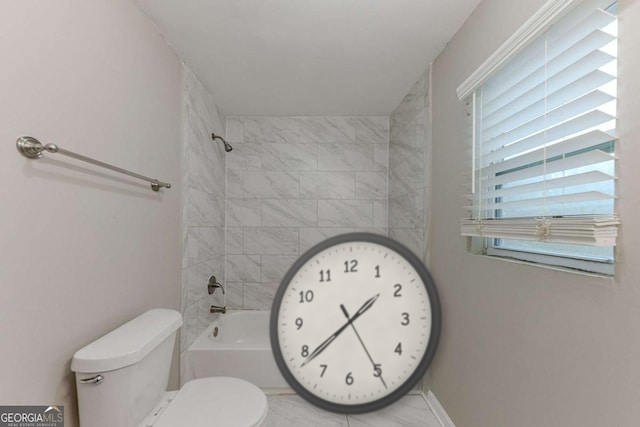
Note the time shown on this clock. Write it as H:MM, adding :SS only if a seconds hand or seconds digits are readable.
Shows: 1:38:25
